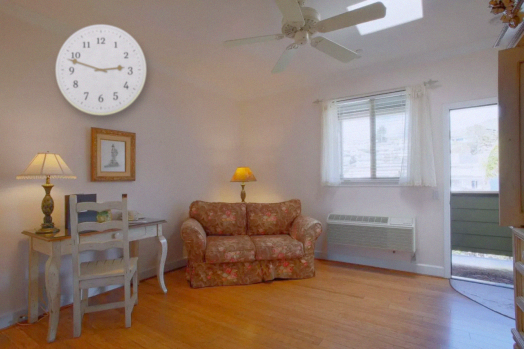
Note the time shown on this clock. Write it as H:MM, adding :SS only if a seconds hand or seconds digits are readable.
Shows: 2:48
